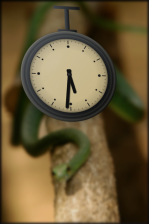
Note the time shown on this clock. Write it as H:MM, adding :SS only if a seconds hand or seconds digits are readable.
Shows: 5:31
